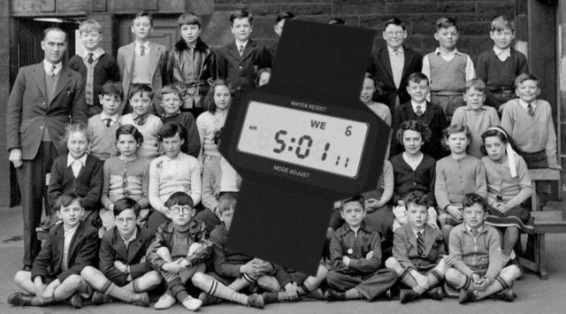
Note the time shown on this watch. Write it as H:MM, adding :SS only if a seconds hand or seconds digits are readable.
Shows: 5:01:11
